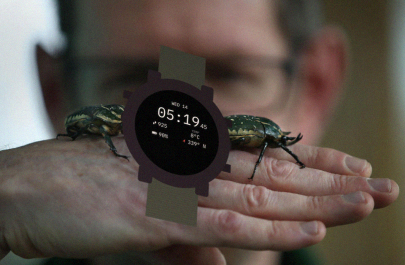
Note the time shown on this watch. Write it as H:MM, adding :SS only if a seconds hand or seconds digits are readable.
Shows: 5:19
